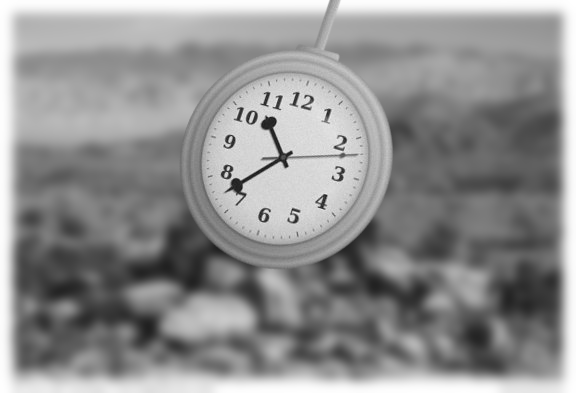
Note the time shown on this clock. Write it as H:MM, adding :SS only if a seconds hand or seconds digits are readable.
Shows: 10:37:12
